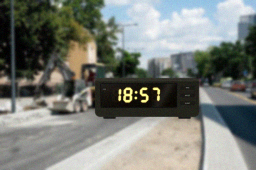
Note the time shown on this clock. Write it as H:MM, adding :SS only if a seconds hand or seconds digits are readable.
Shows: 18:57
